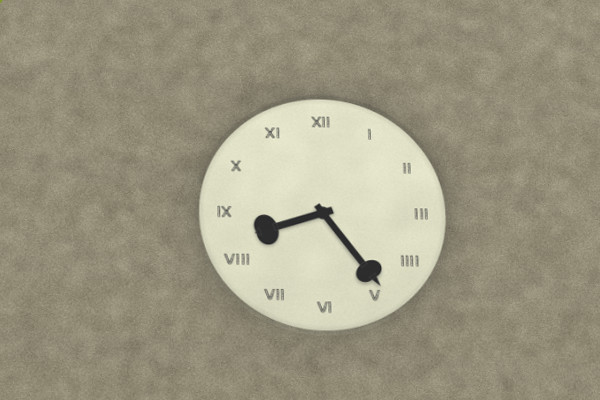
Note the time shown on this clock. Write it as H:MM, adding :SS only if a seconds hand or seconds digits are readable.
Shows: 8:24
